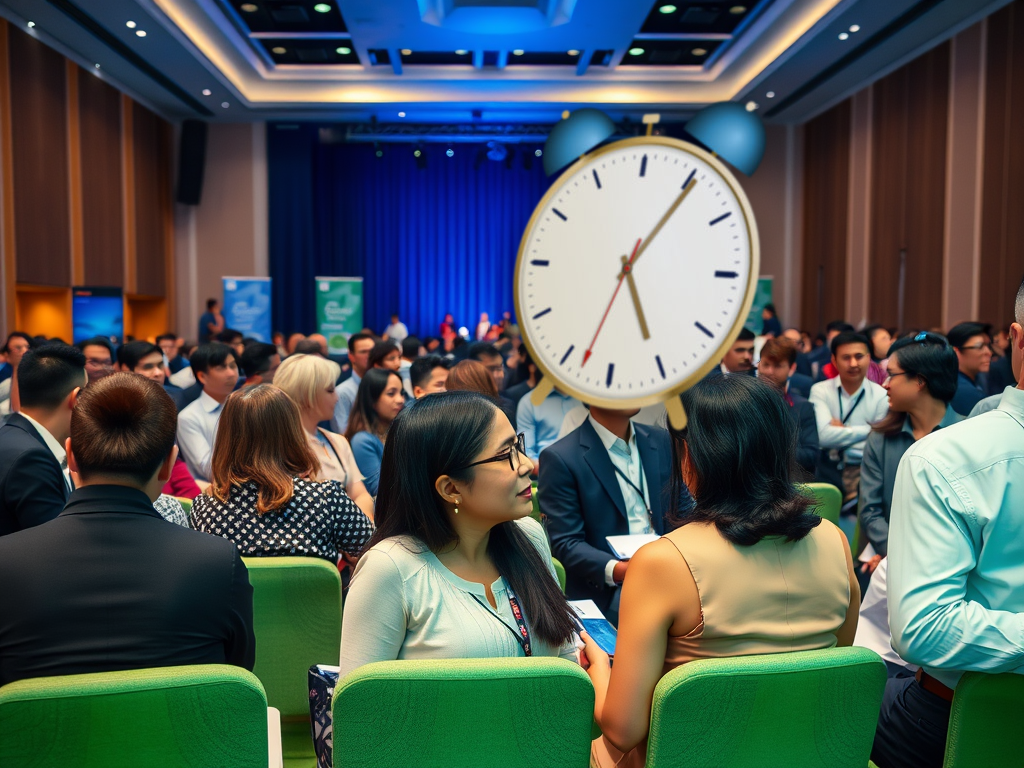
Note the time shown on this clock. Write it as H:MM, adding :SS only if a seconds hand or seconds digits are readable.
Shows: 5:05:33
